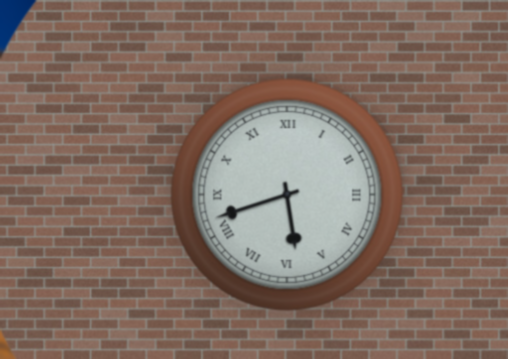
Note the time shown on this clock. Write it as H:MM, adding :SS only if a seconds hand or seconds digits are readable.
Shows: 5:42
